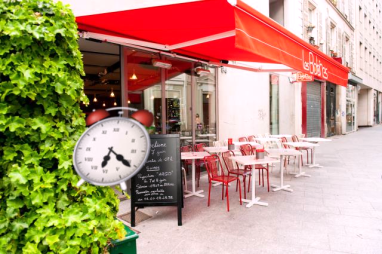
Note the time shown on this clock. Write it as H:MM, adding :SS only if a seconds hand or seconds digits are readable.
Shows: 6:21
